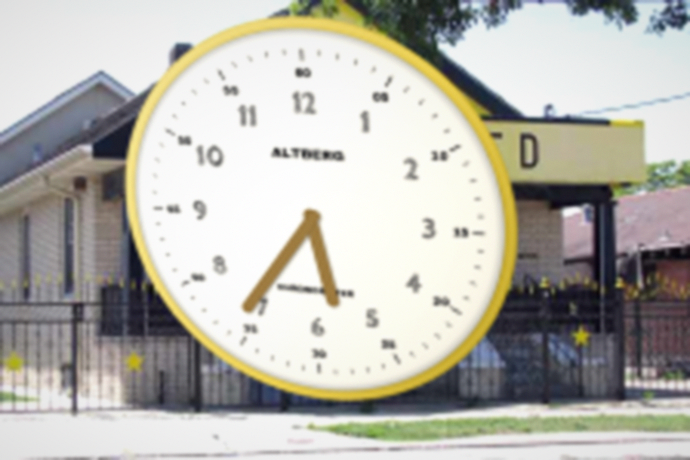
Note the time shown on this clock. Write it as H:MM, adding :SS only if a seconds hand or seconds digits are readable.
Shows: 5:36
